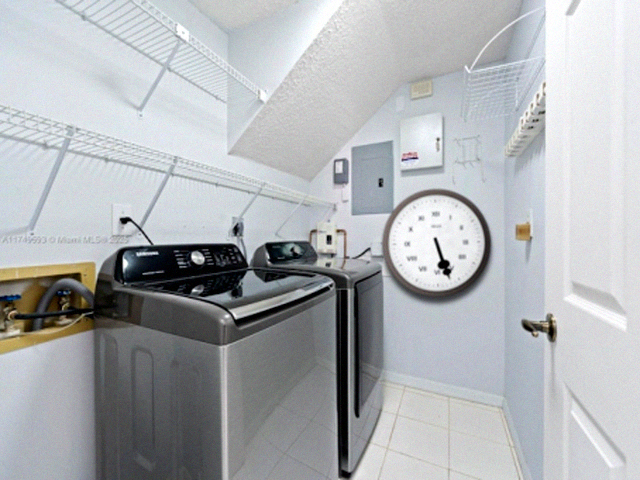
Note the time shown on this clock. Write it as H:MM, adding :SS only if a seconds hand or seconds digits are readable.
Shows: 5:27
